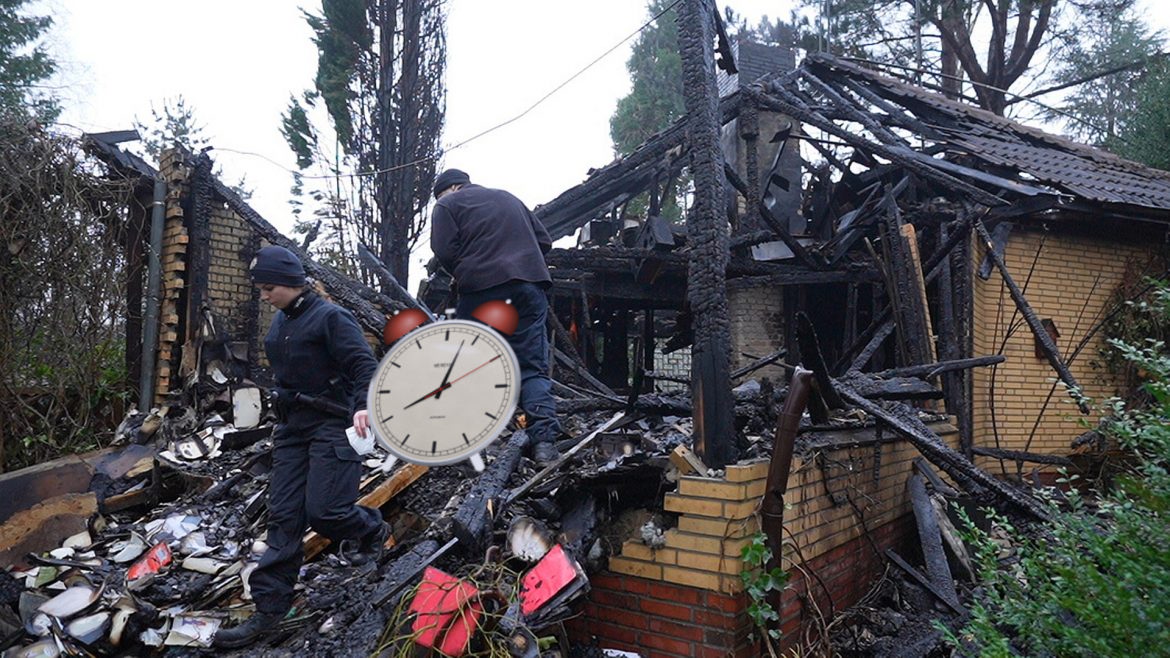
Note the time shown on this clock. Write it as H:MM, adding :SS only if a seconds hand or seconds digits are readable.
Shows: 8:03:10
